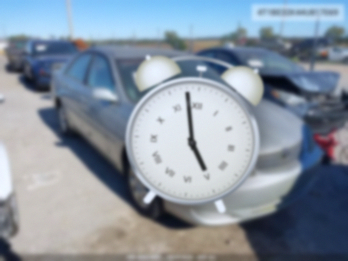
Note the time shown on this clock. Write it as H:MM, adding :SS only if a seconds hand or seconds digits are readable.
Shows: 4:58
